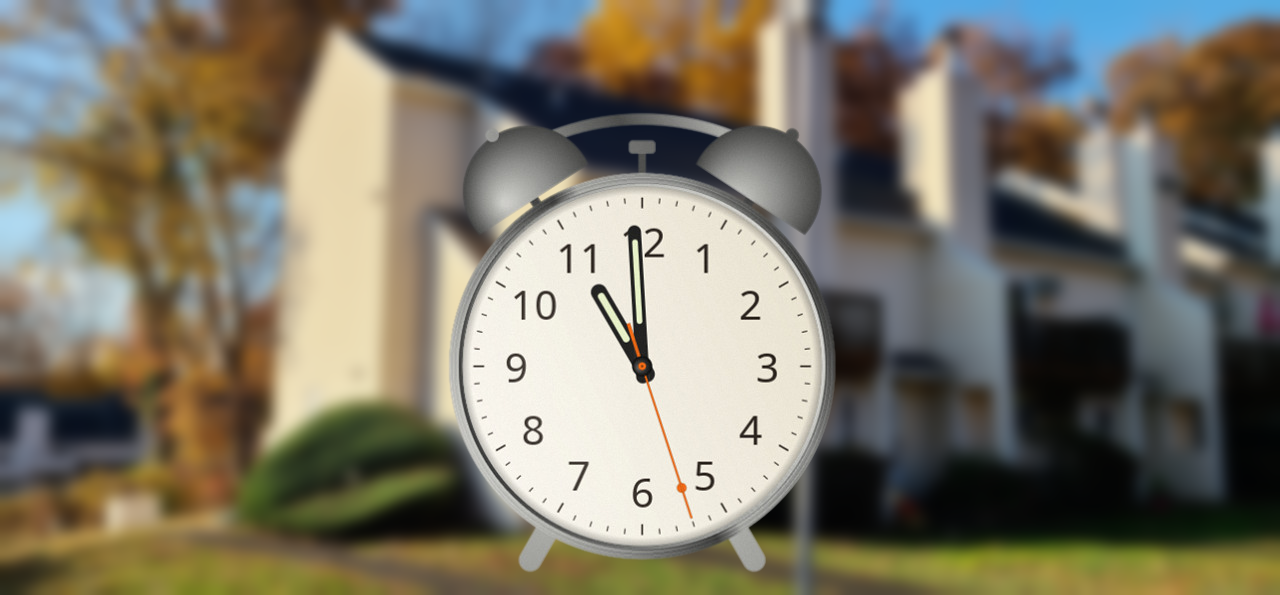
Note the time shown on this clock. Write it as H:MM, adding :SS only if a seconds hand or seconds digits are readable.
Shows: 10:59:27
